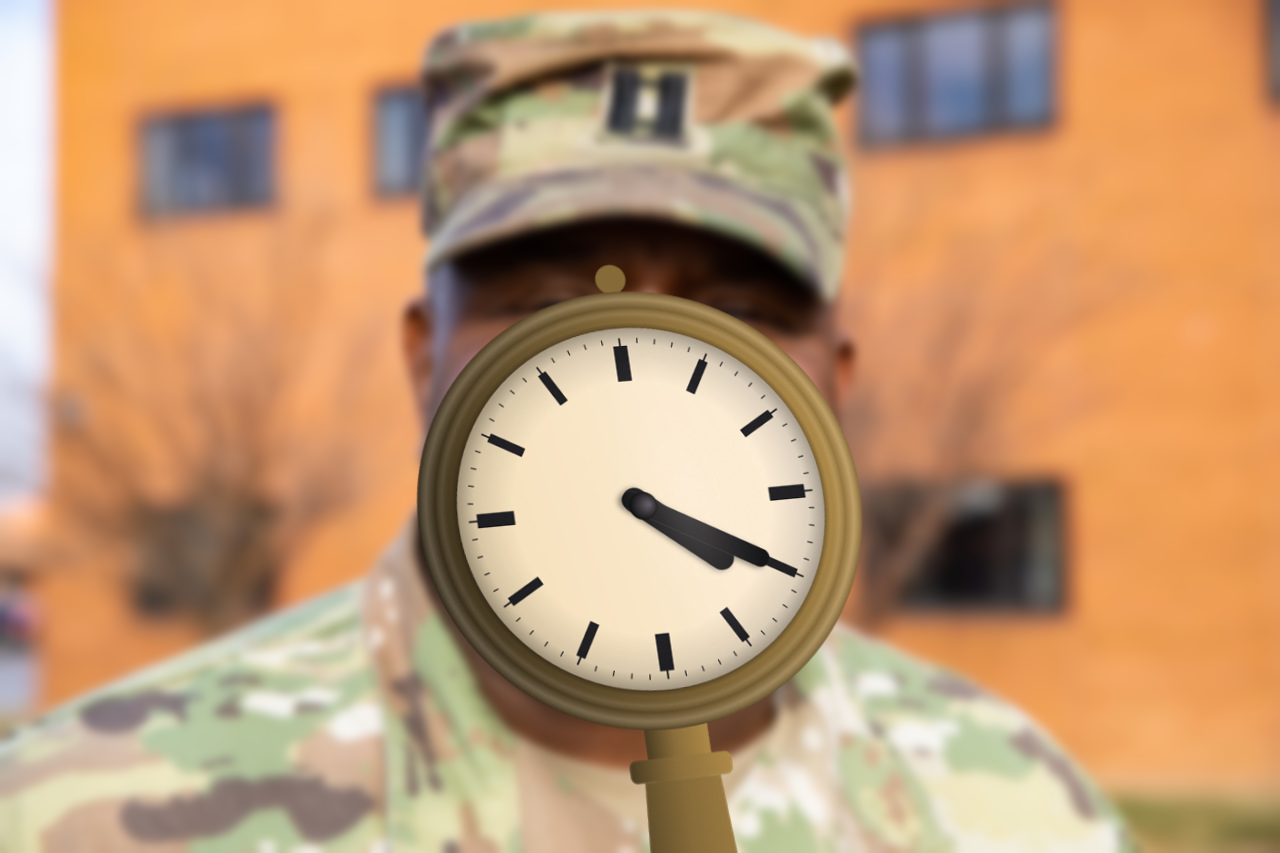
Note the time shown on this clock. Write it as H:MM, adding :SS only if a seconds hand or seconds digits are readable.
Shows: 4:20
